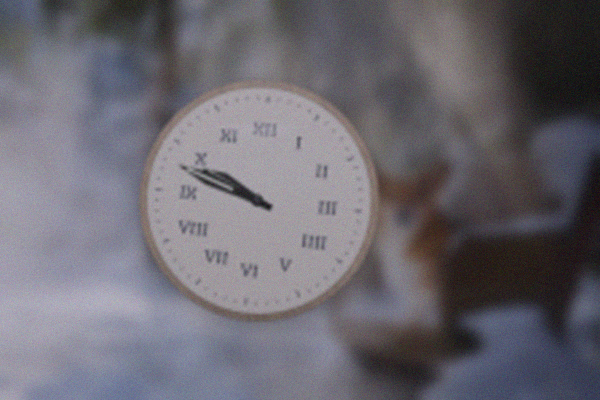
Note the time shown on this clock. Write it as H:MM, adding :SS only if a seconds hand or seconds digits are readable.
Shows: 9:48
